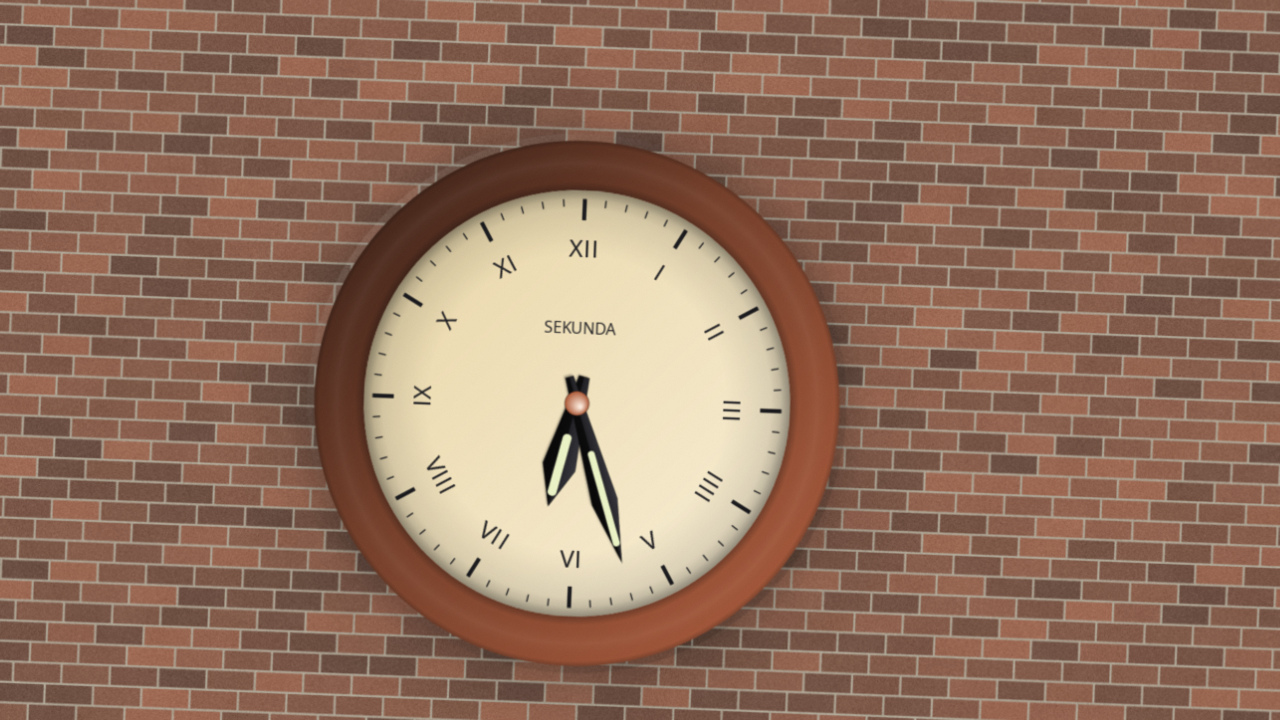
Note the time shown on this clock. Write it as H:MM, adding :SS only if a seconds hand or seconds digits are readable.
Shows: 6:27
